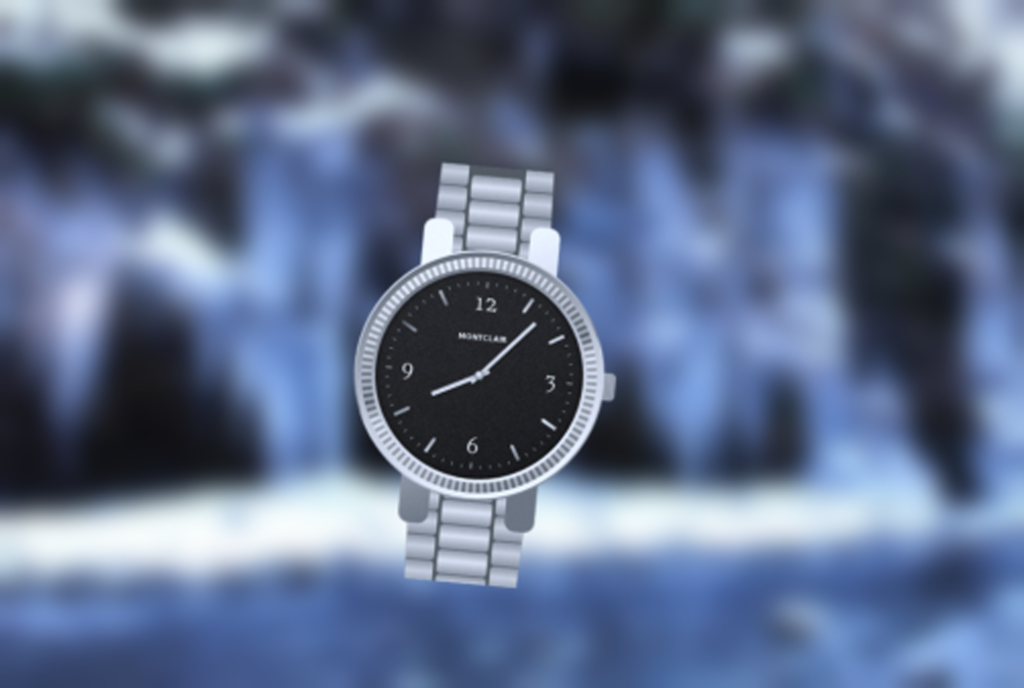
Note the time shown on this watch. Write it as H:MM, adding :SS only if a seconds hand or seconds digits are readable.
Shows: 8:07
